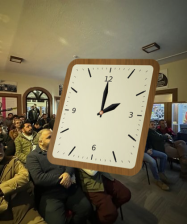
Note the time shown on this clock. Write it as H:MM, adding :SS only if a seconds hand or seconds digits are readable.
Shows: 2:00
